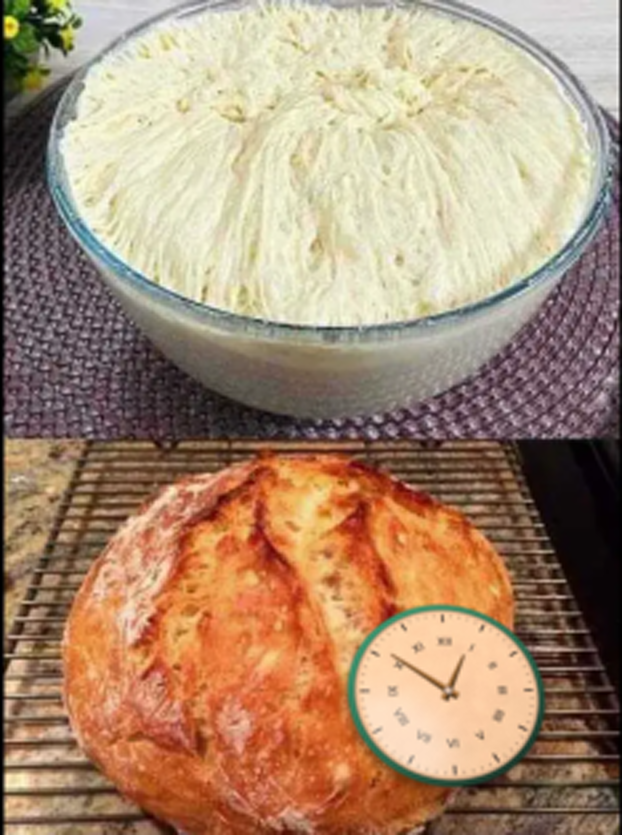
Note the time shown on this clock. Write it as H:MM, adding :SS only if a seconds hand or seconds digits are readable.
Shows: 12:51
